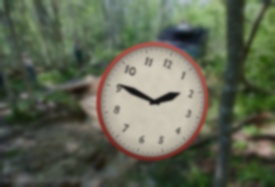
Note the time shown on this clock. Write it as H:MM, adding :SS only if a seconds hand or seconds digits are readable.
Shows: 1:46
